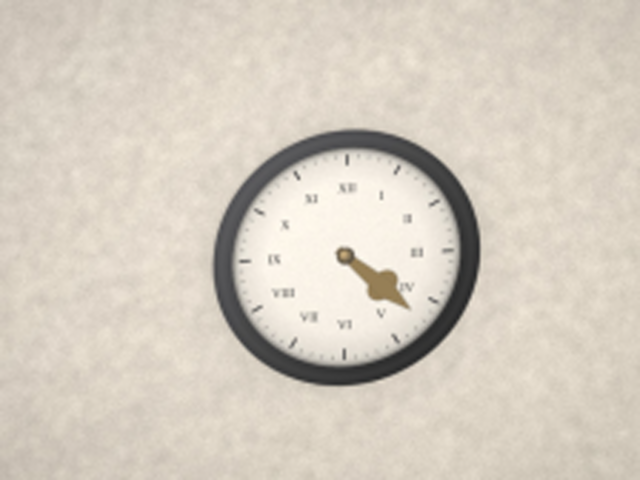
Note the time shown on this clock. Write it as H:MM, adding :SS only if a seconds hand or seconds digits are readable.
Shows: 4:22
